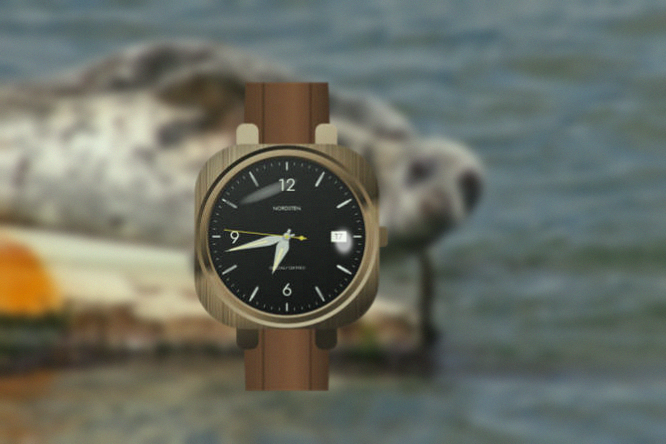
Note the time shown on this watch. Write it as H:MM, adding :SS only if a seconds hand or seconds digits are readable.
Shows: 6:42:46
